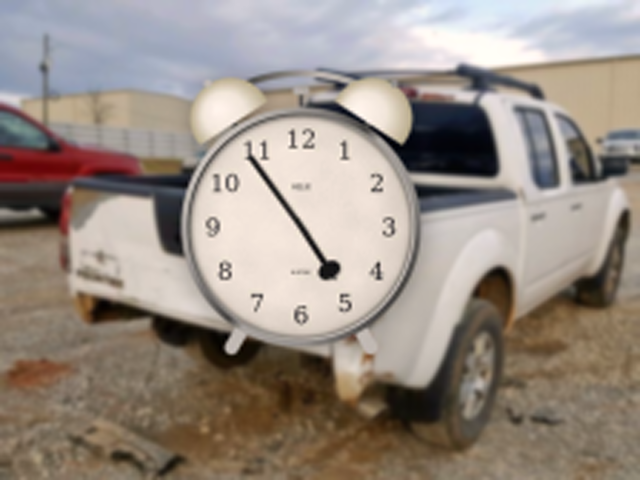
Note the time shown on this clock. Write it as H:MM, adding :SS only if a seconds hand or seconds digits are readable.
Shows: 4:54
